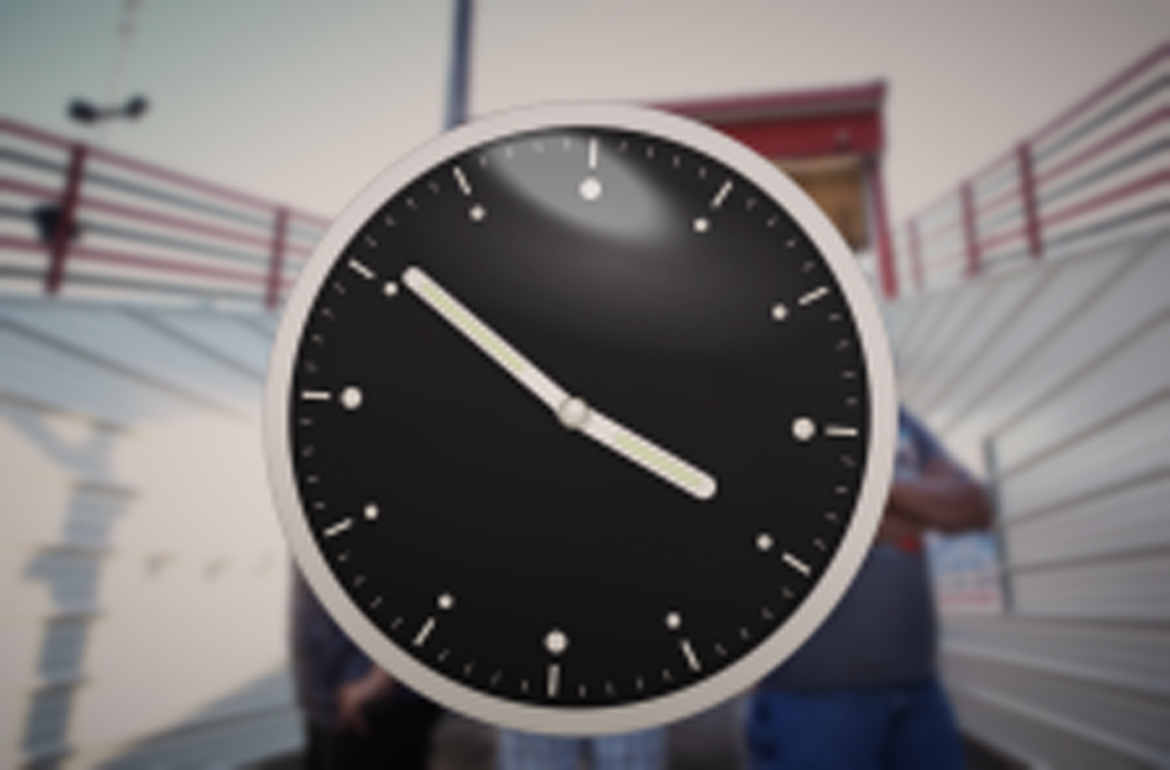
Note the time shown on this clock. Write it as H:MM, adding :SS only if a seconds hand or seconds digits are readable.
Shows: 3:51
